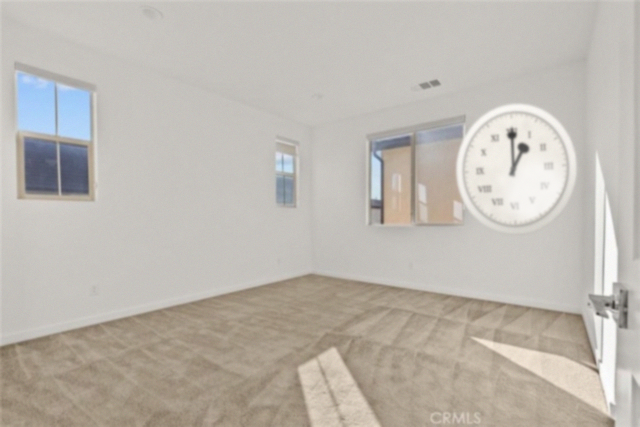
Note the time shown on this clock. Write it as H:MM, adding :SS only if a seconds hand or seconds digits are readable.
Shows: 1:00
